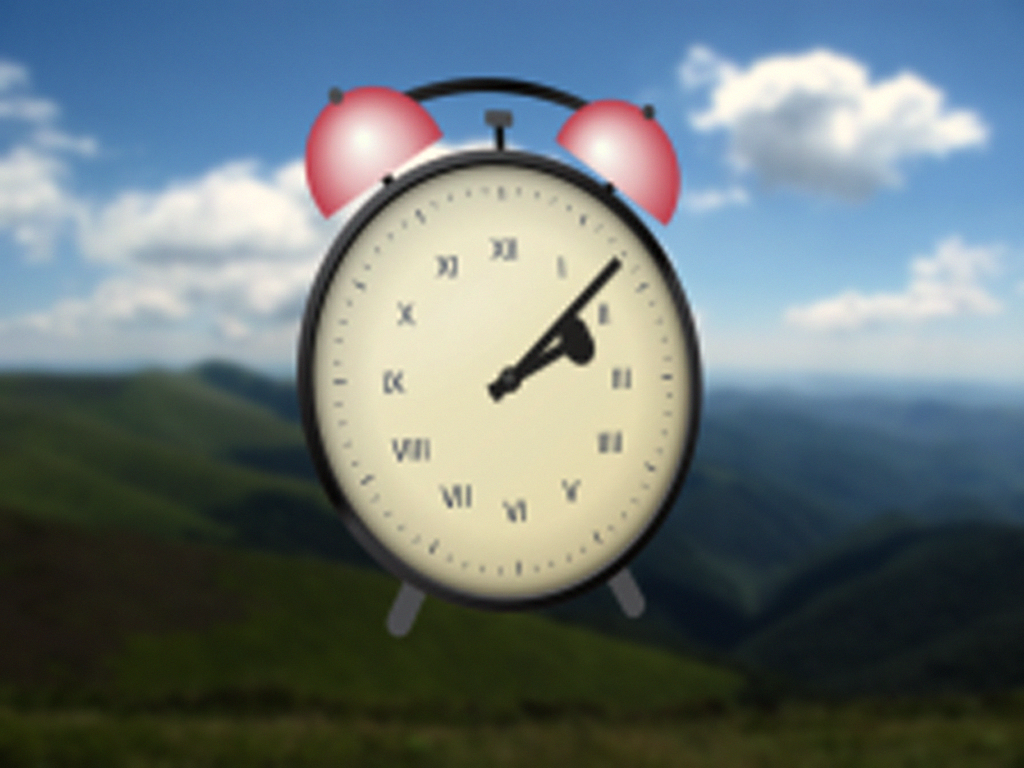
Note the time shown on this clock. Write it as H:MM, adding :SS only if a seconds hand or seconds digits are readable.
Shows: 2:08
